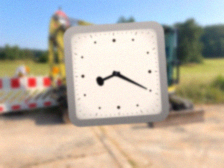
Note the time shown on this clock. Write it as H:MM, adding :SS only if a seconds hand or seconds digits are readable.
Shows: 8:20
